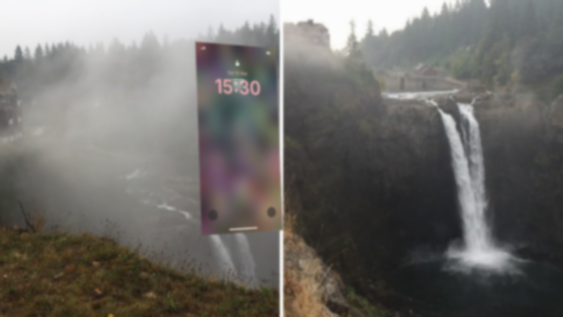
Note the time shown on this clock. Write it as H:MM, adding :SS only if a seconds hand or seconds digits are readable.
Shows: 15:30
